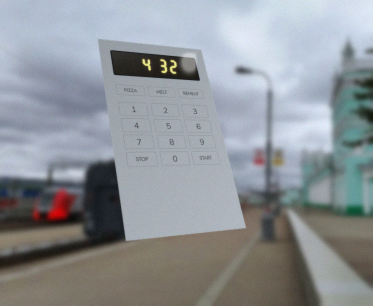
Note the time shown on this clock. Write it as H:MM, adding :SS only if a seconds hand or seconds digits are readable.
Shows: 4:32
